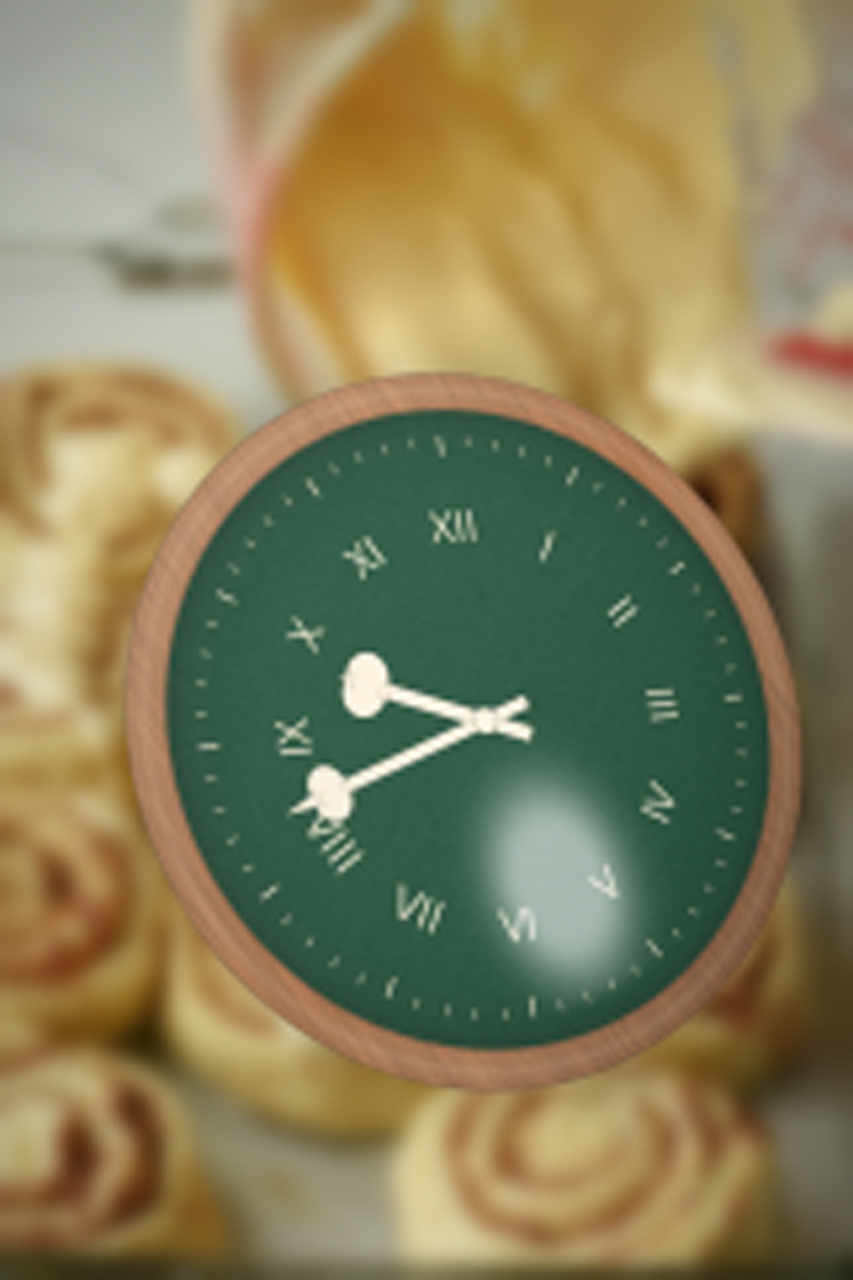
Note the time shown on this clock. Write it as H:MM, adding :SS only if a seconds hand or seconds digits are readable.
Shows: 9:42
